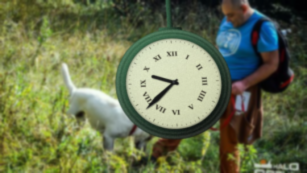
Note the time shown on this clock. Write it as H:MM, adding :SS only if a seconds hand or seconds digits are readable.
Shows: 9:38
